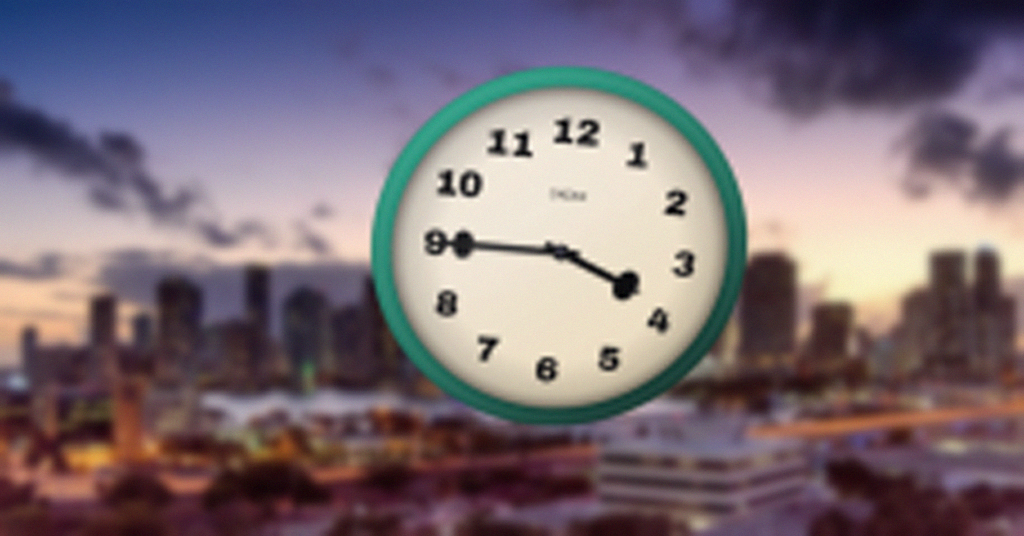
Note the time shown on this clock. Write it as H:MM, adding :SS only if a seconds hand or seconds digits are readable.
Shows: 3:45
